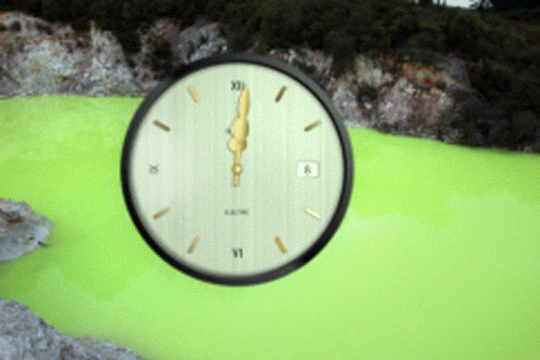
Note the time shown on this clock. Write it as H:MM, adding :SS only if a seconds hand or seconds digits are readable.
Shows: 12:01
